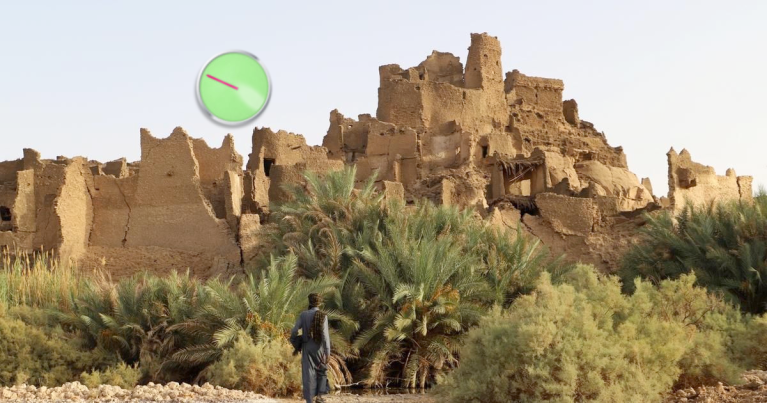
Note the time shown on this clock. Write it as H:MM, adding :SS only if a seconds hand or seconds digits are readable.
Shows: 9:49
